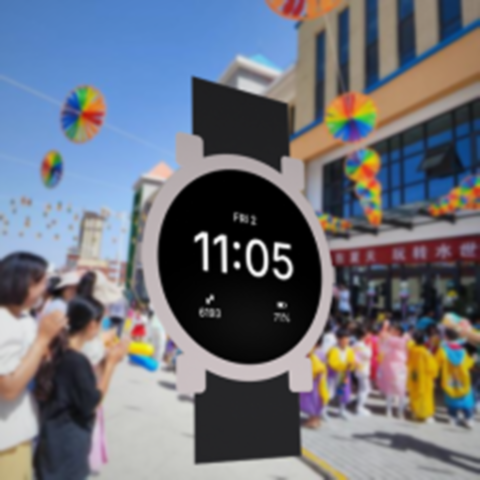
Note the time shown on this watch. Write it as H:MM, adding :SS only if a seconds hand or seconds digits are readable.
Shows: 11:05
